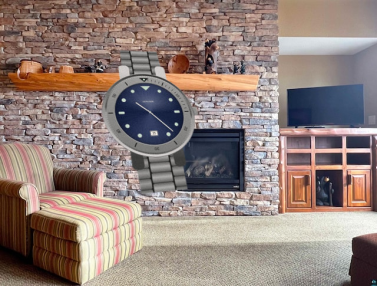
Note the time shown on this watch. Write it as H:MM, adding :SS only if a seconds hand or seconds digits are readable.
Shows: 10:23
